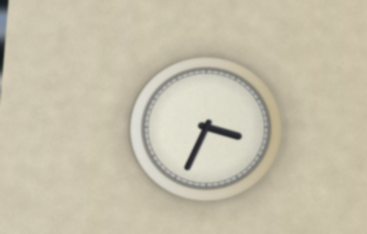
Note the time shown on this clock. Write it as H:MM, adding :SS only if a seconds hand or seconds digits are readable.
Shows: 3:34
